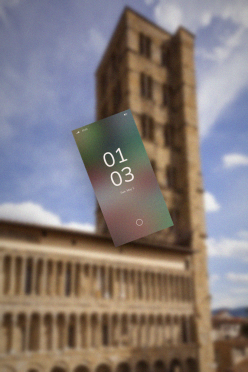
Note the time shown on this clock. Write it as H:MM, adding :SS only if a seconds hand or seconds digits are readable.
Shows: 1:03
